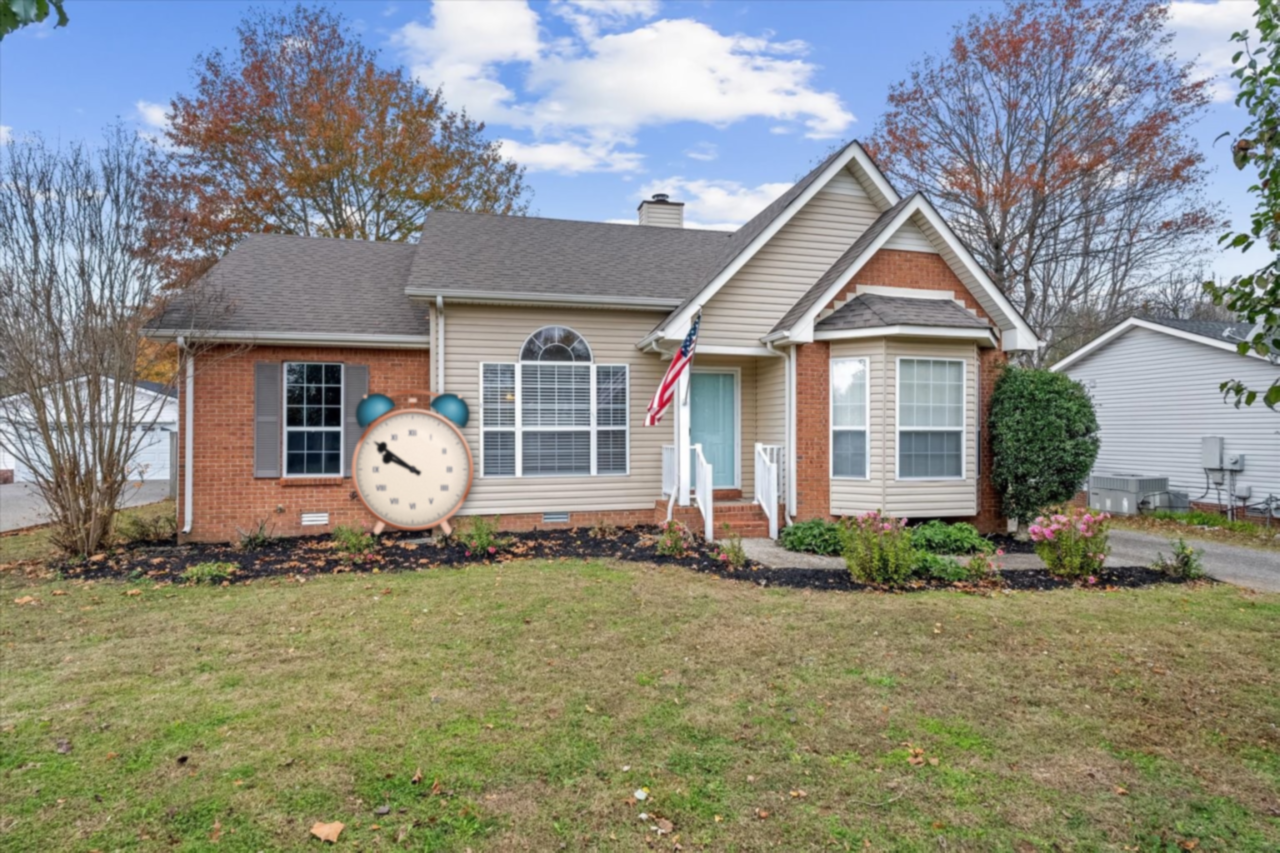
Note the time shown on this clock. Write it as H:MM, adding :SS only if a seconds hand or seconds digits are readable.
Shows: 9:51
